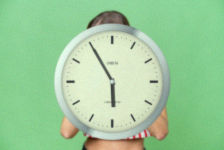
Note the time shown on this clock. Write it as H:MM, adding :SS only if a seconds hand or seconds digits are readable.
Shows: 5:55
